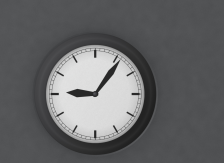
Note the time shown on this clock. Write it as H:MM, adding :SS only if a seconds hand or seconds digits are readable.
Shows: 9:06
